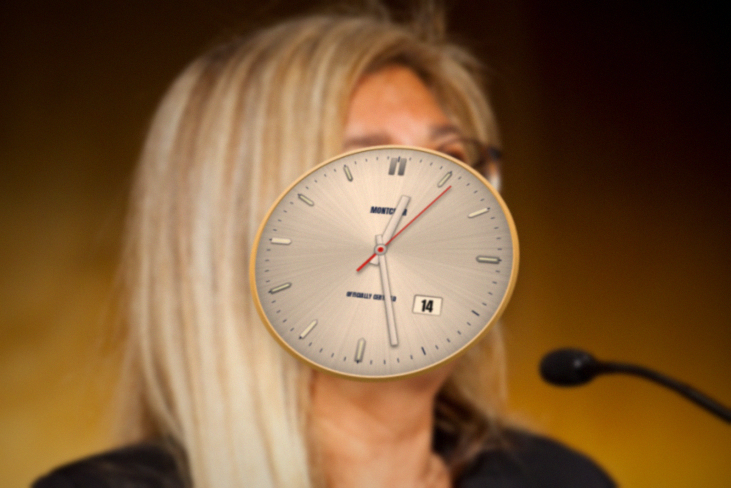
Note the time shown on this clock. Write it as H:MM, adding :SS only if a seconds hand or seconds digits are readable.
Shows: 12:27:06
